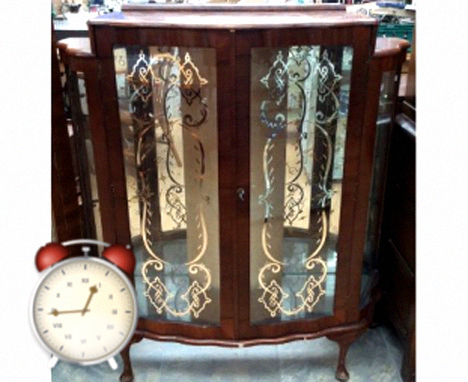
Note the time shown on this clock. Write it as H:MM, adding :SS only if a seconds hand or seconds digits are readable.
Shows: 12:44
